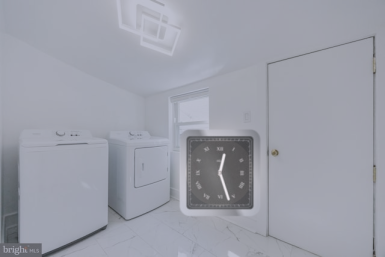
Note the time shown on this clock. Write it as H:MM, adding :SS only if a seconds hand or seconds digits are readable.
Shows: 12:27
